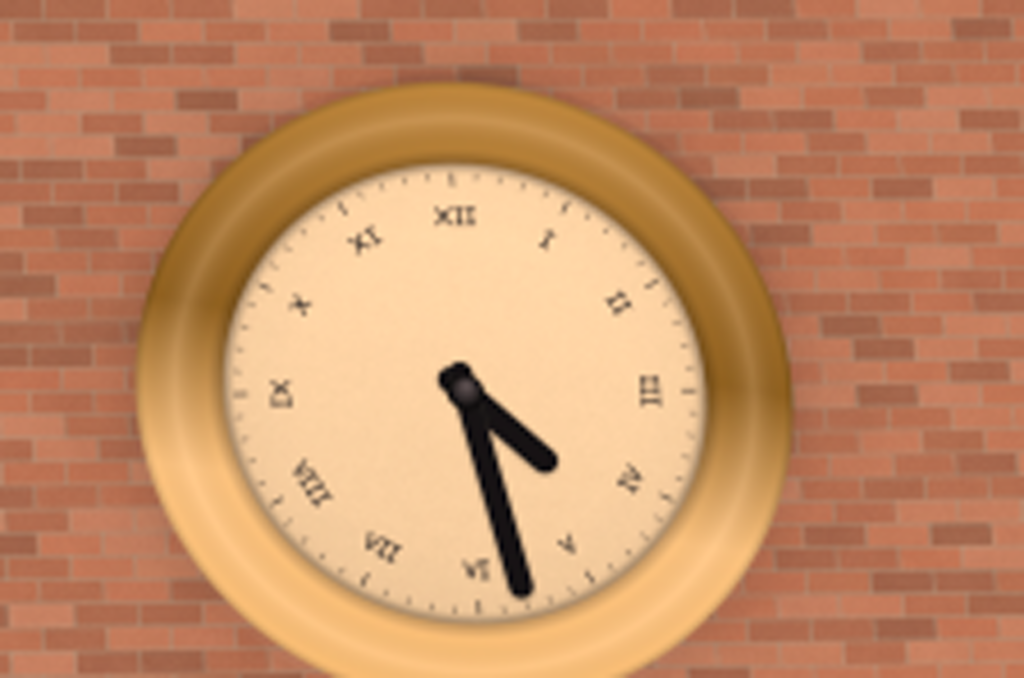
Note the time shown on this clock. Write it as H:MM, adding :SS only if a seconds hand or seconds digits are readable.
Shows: 4:28
